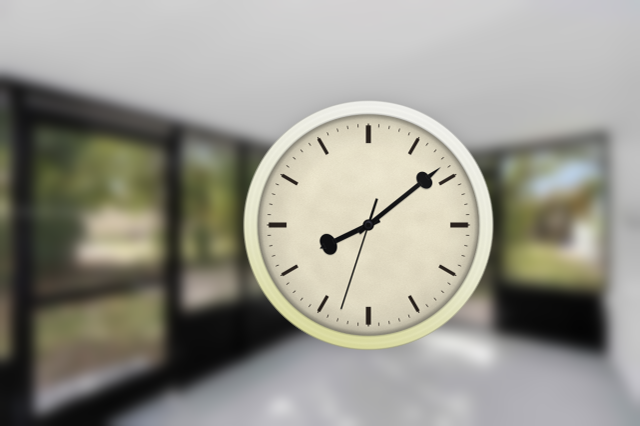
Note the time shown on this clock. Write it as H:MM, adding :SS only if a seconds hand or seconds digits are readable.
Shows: 8:08:33
